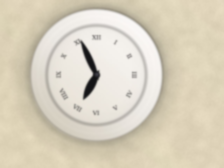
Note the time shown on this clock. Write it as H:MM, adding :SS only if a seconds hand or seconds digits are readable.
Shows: 6:56
